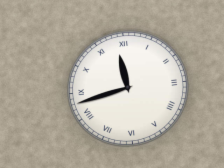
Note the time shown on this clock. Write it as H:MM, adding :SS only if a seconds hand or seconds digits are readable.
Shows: 11:43
